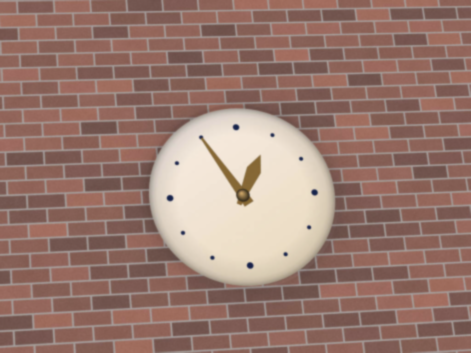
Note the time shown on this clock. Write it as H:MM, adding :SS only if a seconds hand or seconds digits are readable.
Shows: 12:55
